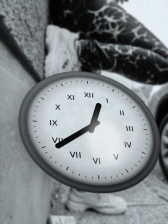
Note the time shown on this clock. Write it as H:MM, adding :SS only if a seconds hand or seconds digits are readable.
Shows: 12:39
